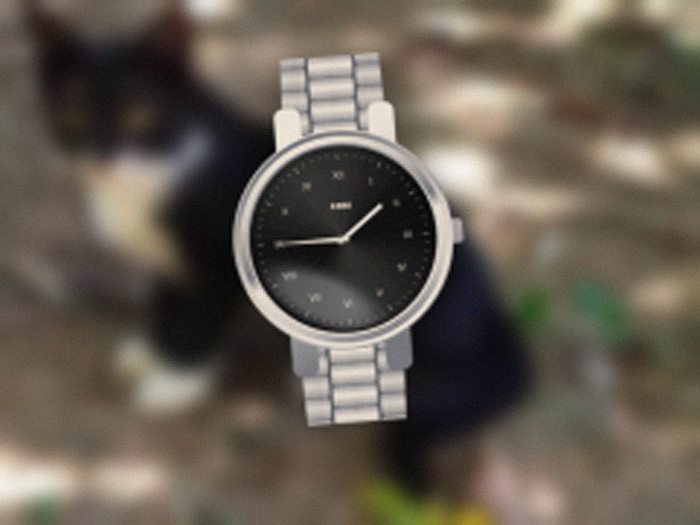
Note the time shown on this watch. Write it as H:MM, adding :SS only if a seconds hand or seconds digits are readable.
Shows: 1:45
